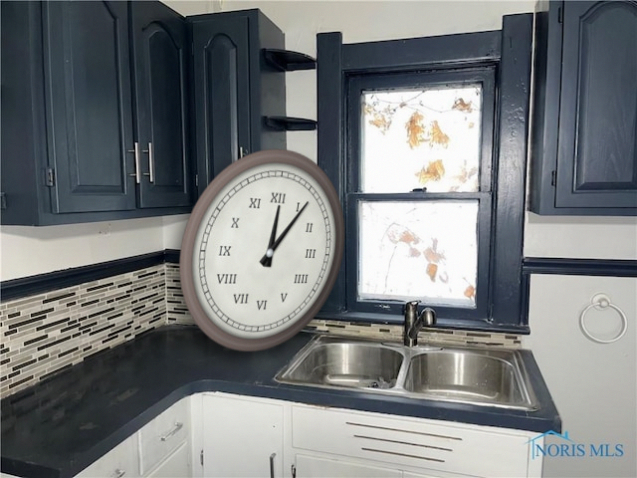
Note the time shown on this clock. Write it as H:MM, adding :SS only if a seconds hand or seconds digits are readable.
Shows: 12:06
